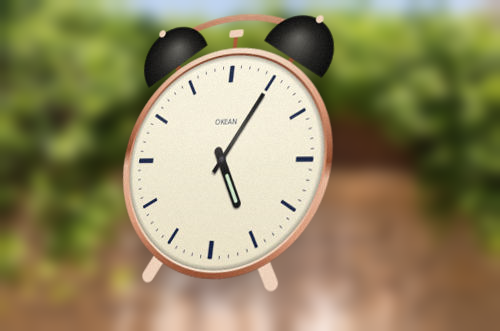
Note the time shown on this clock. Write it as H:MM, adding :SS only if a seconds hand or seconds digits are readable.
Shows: 5:05
